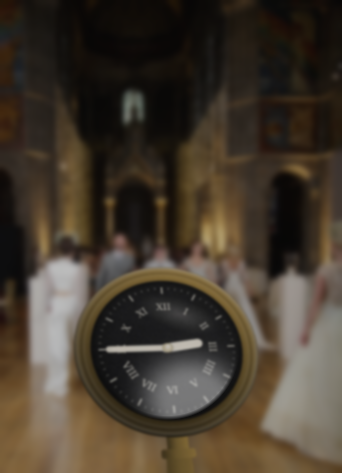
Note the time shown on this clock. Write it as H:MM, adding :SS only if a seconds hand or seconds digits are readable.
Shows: 2:45
